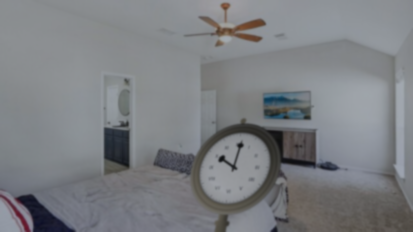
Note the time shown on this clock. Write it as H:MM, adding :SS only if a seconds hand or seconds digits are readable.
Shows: 10:01
